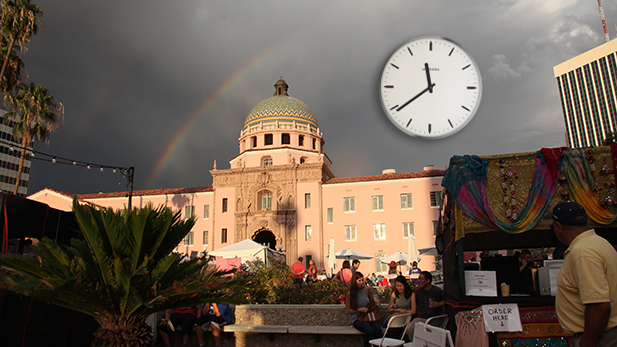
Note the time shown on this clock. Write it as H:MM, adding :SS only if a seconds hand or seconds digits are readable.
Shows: 11:39
